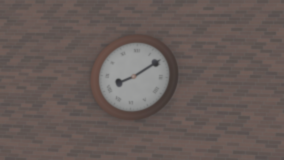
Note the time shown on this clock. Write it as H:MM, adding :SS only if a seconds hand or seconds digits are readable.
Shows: 8:09
